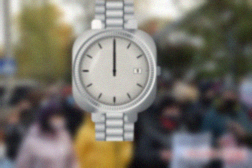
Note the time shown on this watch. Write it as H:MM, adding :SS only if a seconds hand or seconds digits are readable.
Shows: 12:00
